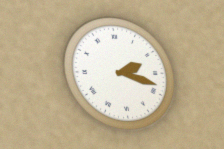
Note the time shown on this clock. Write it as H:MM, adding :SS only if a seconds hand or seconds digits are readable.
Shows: 2:18
